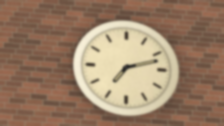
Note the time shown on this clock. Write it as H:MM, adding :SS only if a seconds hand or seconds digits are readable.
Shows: 7:12
